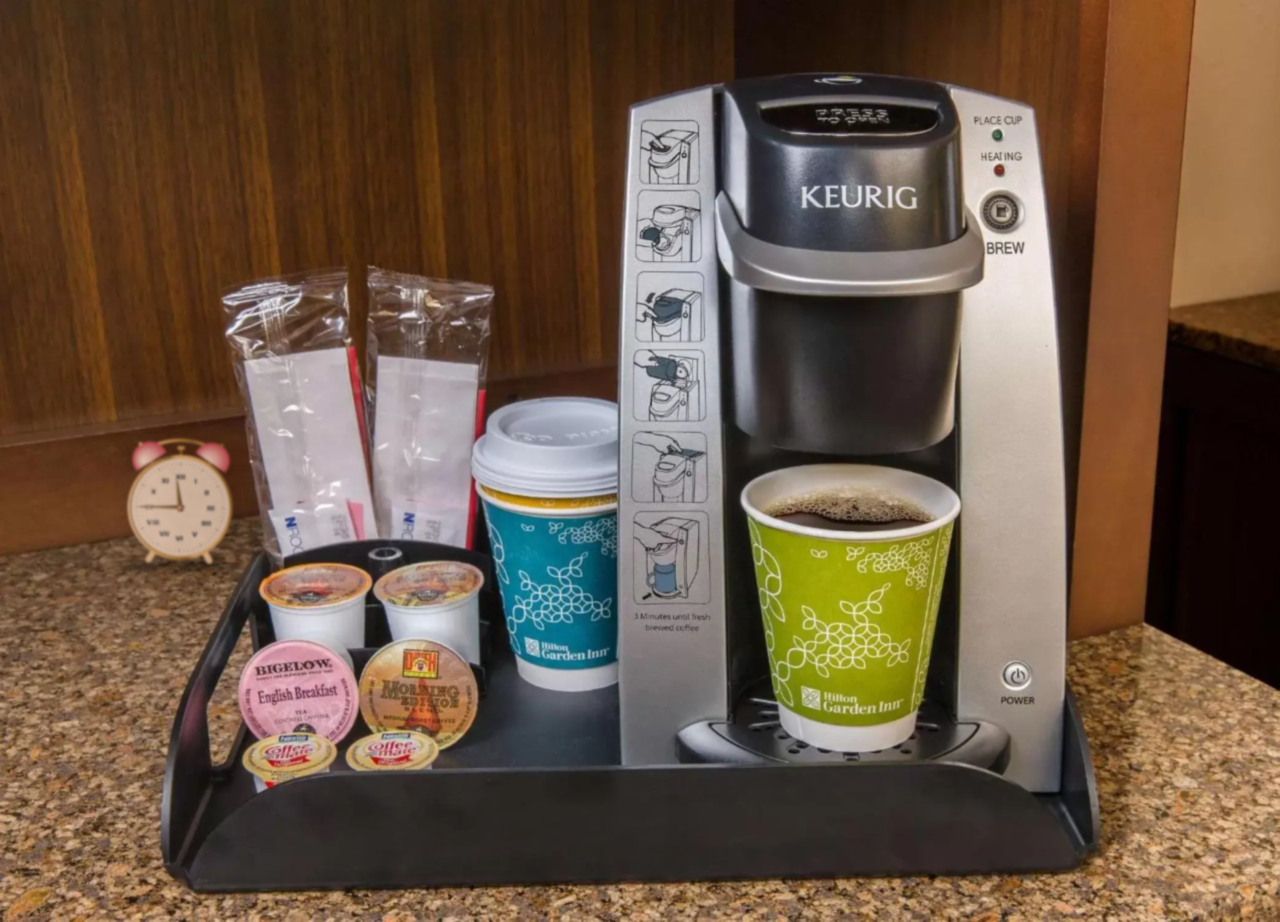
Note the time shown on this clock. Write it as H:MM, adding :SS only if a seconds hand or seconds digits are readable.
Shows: 11:45
